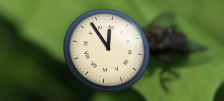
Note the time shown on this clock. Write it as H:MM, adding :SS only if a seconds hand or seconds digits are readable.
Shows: 11:53
